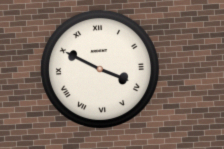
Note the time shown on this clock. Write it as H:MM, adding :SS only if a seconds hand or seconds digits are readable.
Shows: 3:50
